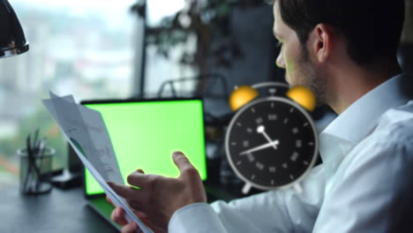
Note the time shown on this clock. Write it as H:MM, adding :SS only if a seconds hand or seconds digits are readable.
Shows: 10:42
